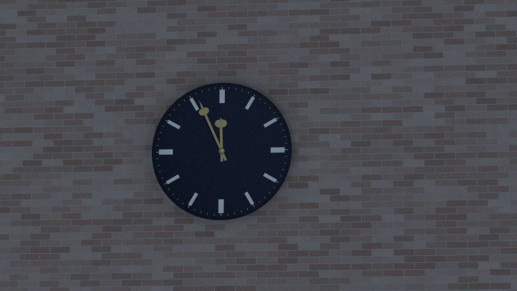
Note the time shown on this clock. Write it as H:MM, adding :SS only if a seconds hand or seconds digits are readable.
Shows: 11:56
